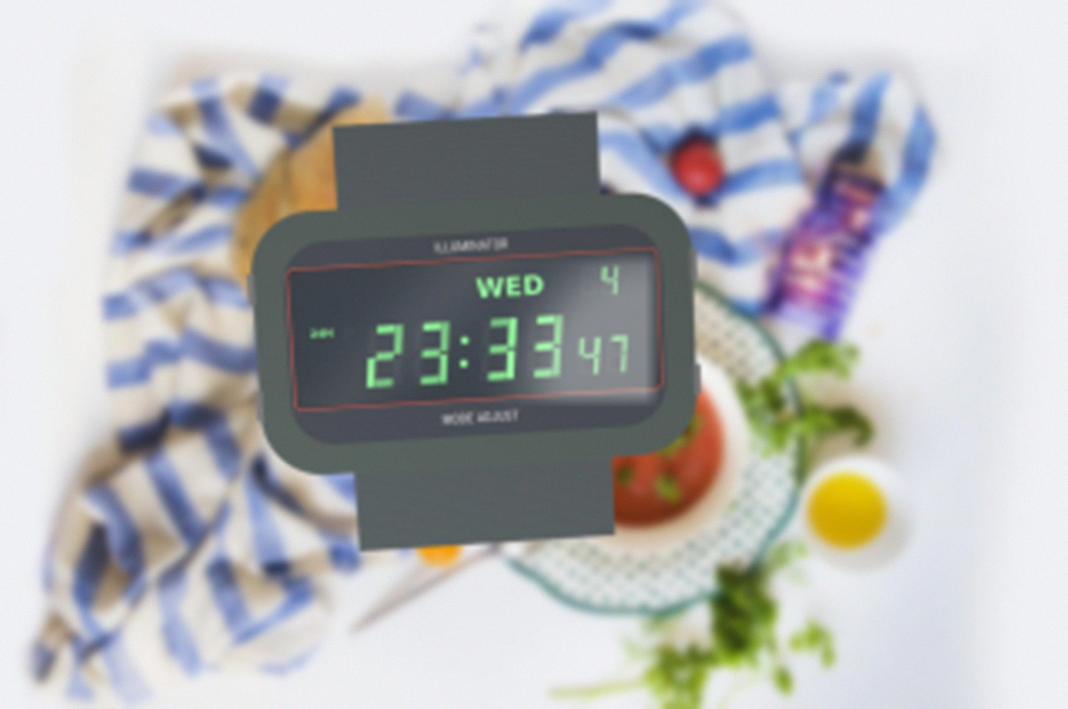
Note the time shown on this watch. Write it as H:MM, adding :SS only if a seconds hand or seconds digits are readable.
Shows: 23:33:47
